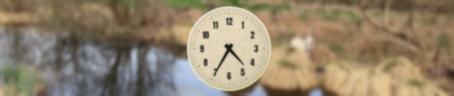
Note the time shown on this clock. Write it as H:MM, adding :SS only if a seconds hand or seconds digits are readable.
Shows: 4:35
